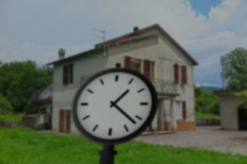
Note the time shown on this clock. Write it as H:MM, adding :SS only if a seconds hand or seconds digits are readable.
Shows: 1:22
